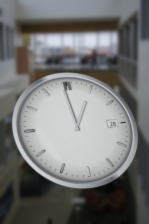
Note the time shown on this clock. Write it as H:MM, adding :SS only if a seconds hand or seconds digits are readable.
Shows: 12:59
